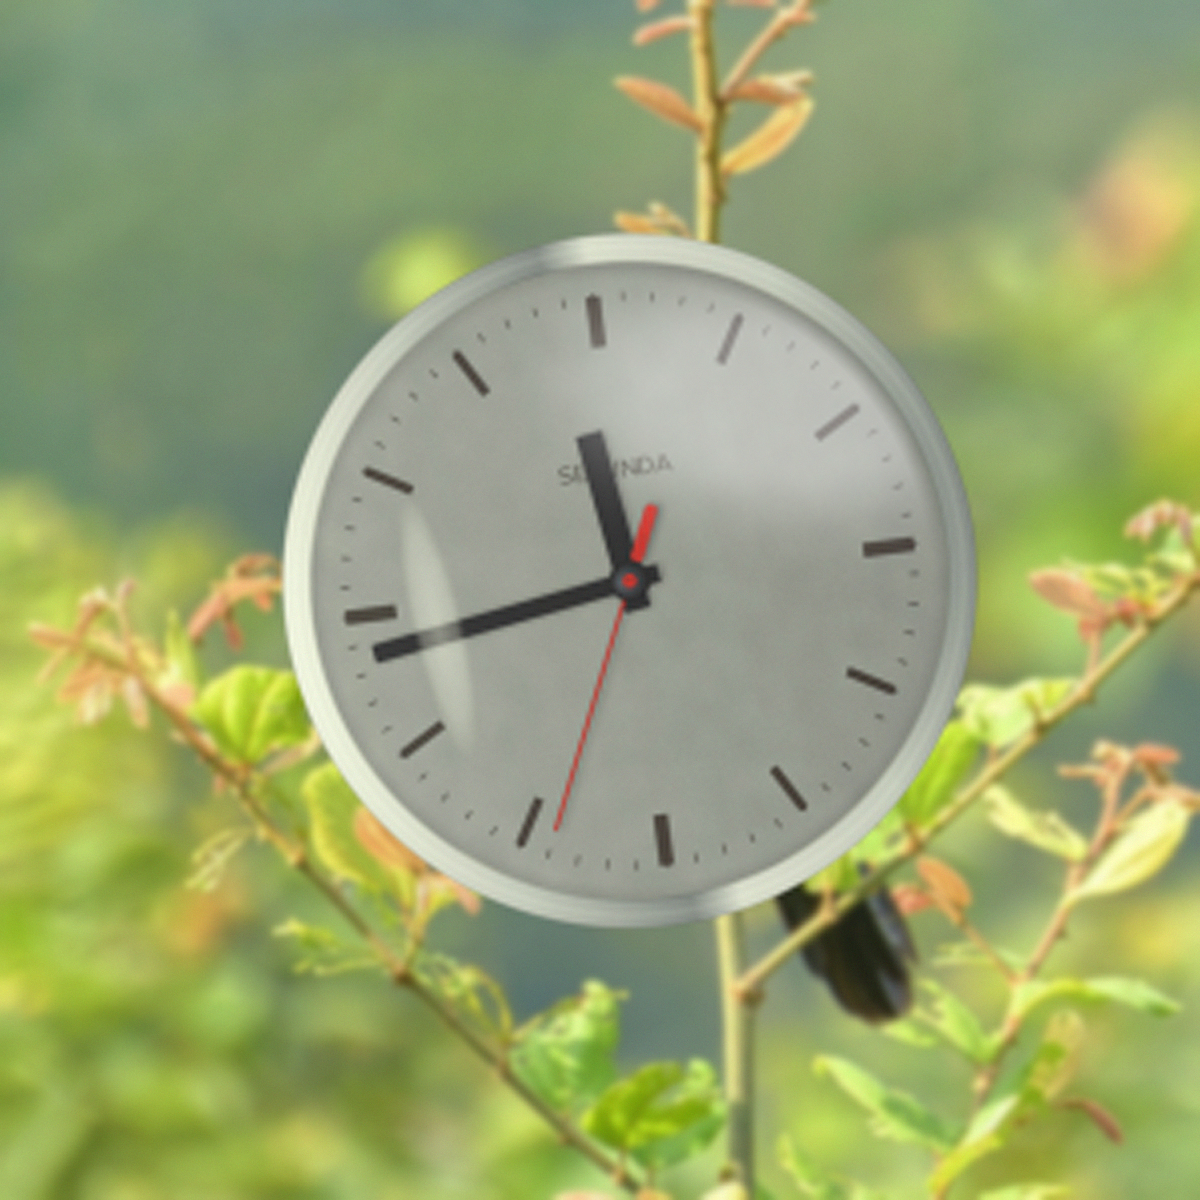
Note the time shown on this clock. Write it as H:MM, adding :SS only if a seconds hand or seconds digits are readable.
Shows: 11:43:34
